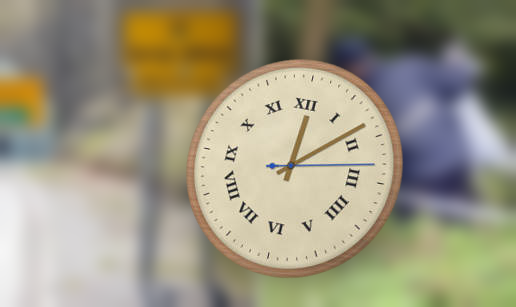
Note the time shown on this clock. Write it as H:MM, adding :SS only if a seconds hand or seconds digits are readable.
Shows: 12:08:13
